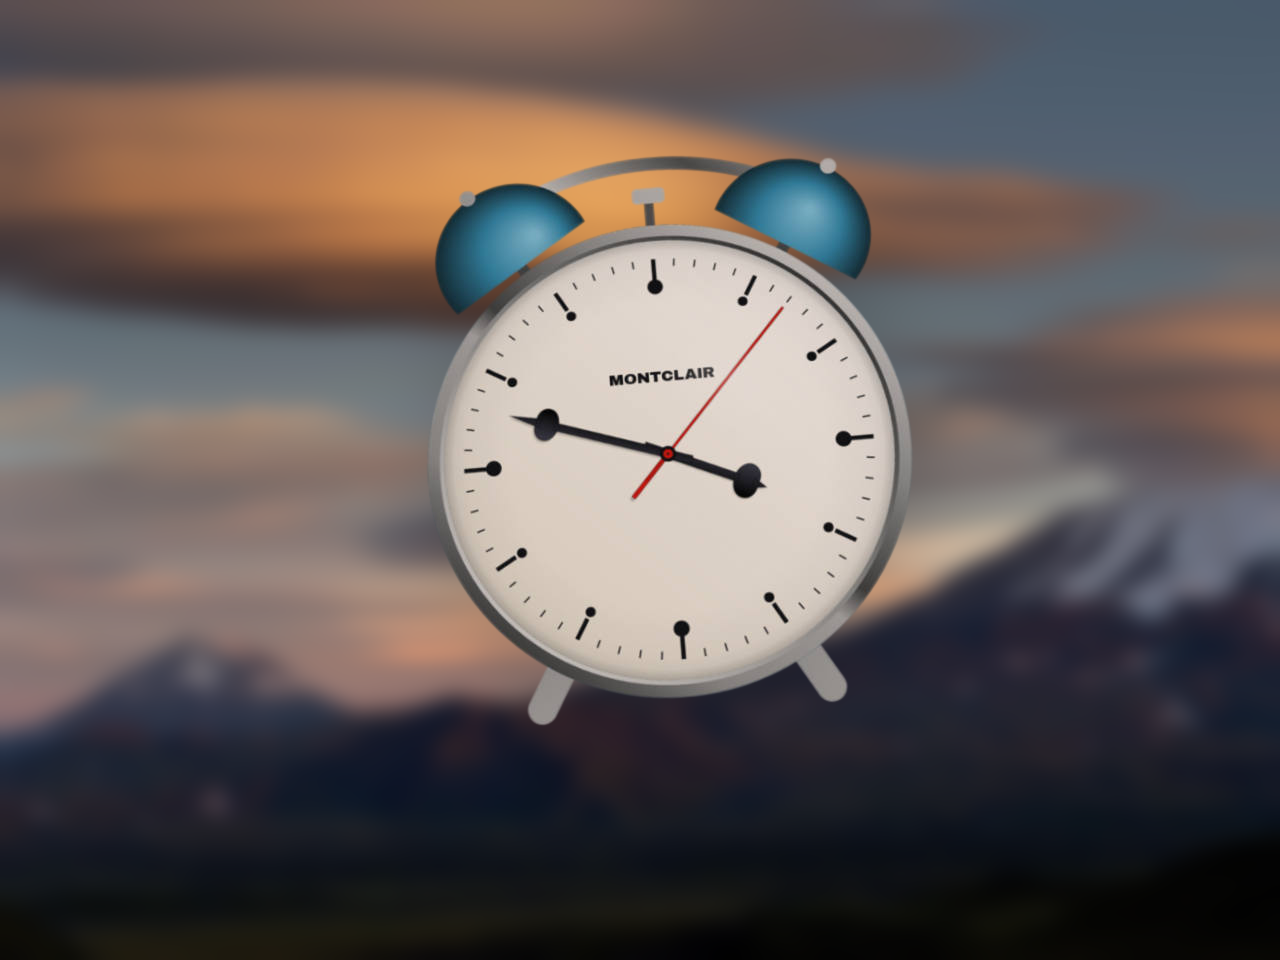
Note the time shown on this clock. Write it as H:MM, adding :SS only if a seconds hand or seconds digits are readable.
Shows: 3:48:07
